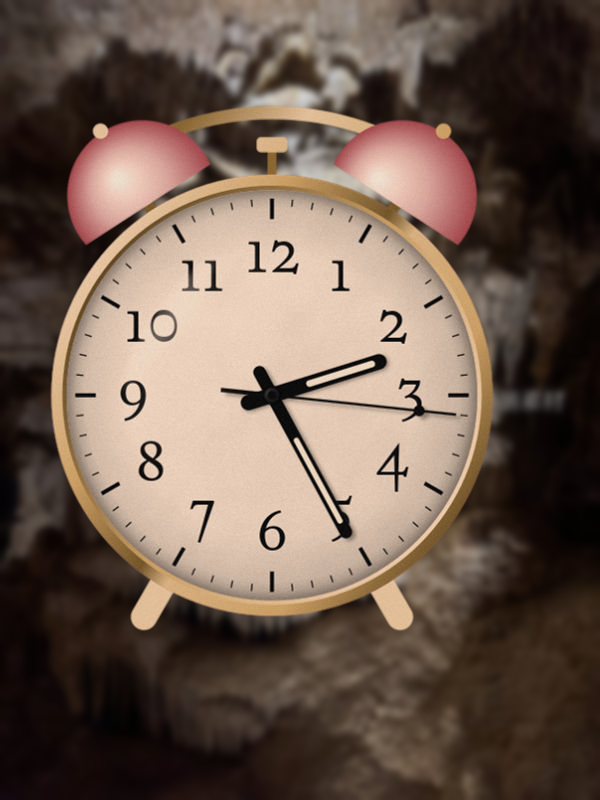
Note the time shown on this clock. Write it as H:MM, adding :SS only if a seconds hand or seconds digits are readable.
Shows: 2:25:16
